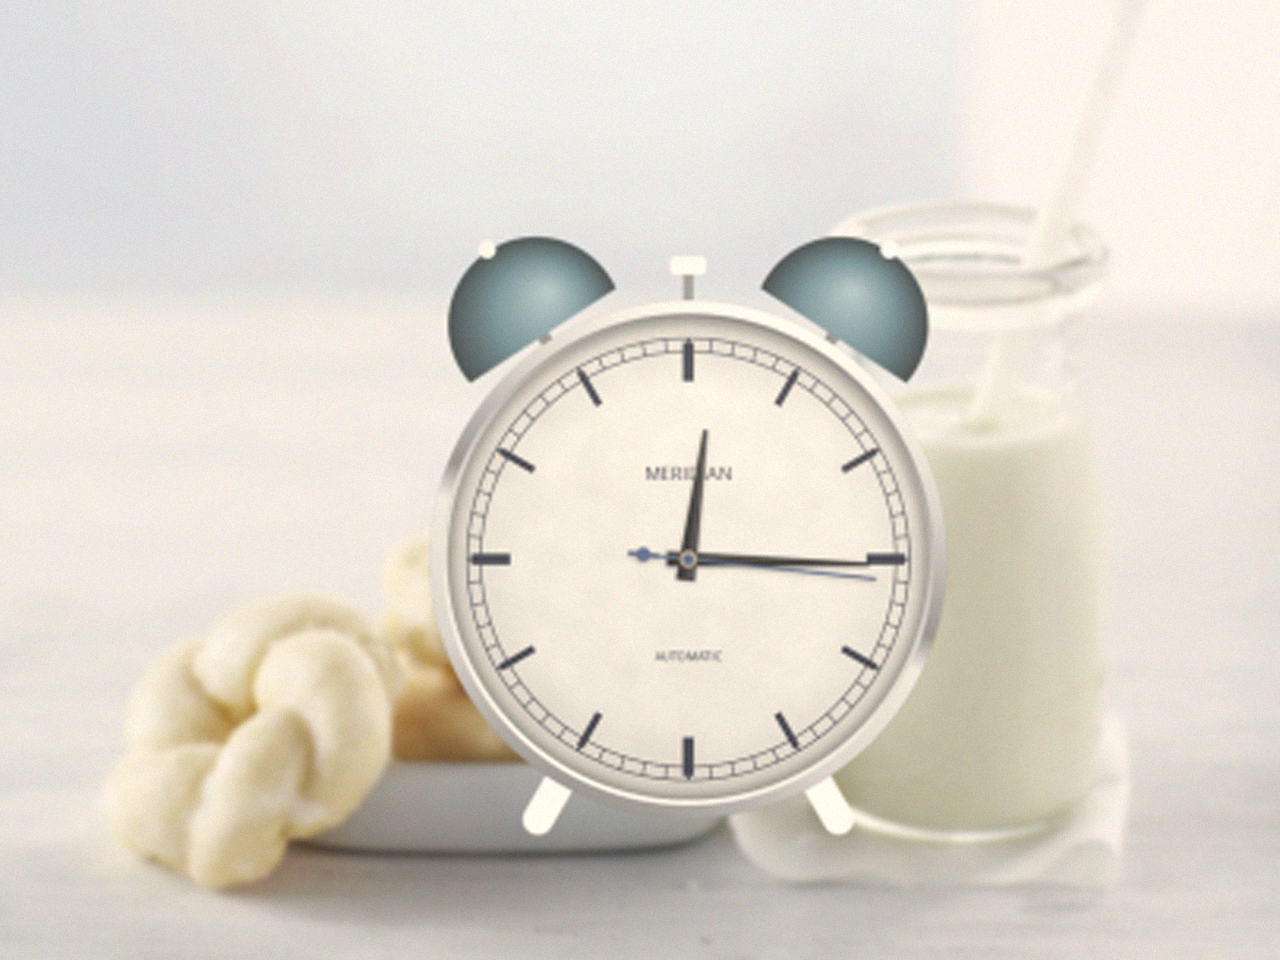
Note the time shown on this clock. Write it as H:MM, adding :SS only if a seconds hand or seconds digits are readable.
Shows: 12:15:16
